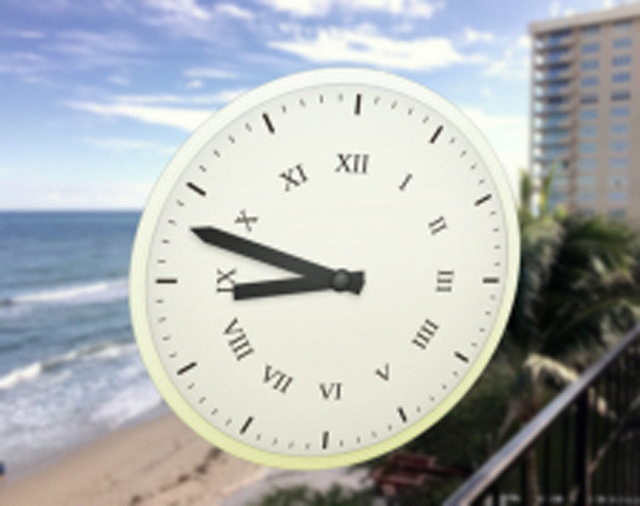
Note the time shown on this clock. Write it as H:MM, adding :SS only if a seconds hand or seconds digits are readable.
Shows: 8:48
